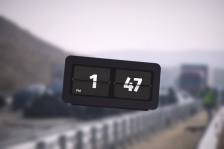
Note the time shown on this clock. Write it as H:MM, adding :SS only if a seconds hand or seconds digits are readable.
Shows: 1:47
